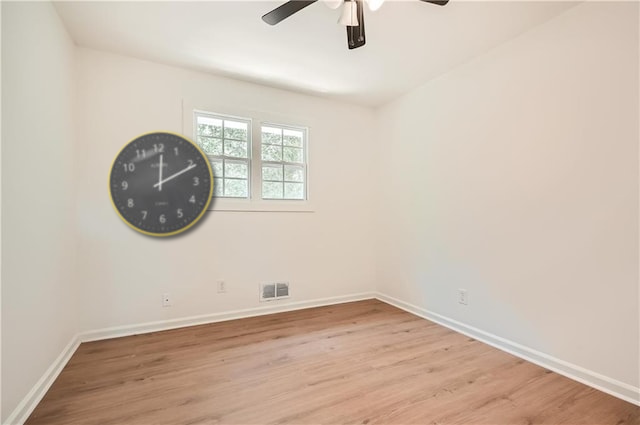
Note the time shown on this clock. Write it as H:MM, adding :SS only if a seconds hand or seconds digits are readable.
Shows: 12:11
